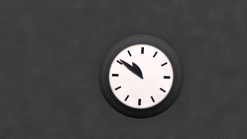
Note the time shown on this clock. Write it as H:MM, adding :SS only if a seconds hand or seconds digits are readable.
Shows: 10:51
